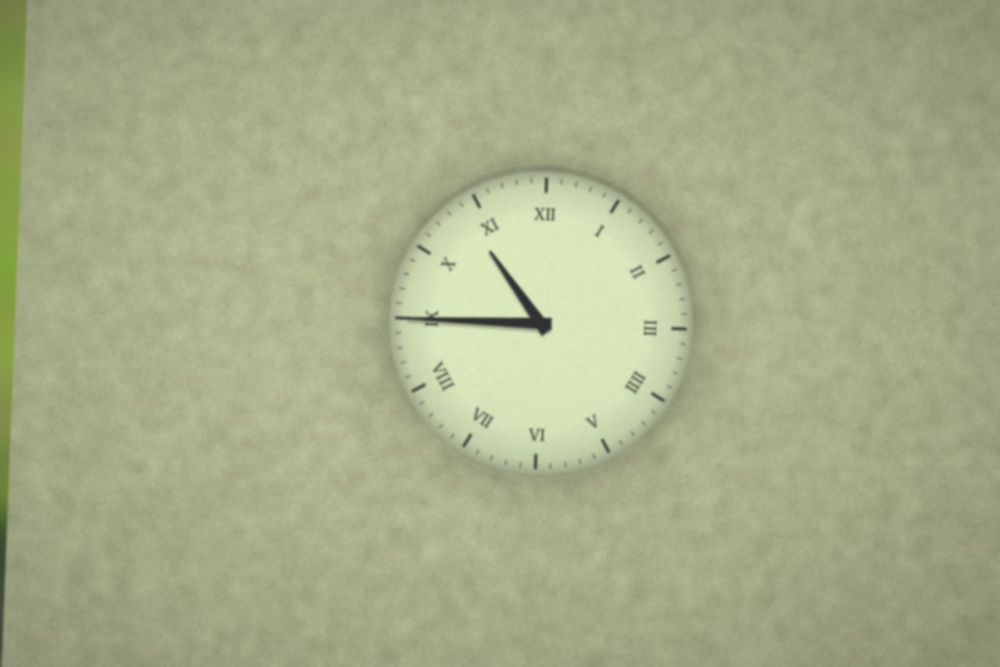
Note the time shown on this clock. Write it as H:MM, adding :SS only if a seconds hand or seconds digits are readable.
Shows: 10:45
